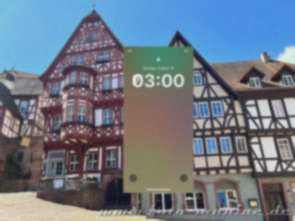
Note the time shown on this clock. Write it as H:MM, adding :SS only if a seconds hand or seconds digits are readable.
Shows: 3:00
